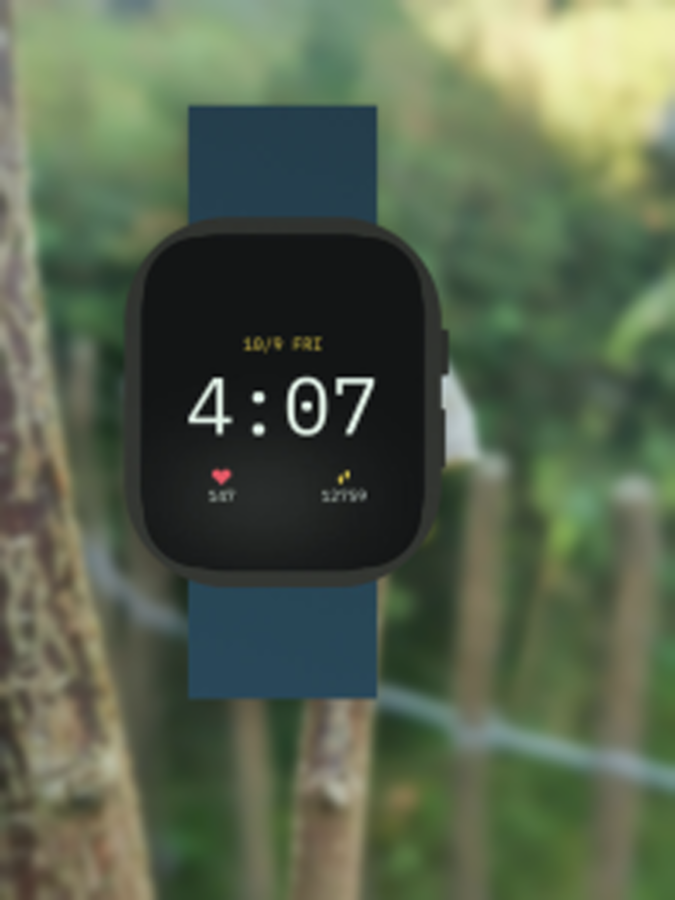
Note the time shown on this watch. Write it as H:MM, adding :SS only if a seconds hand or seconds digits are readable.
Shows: 4:07
